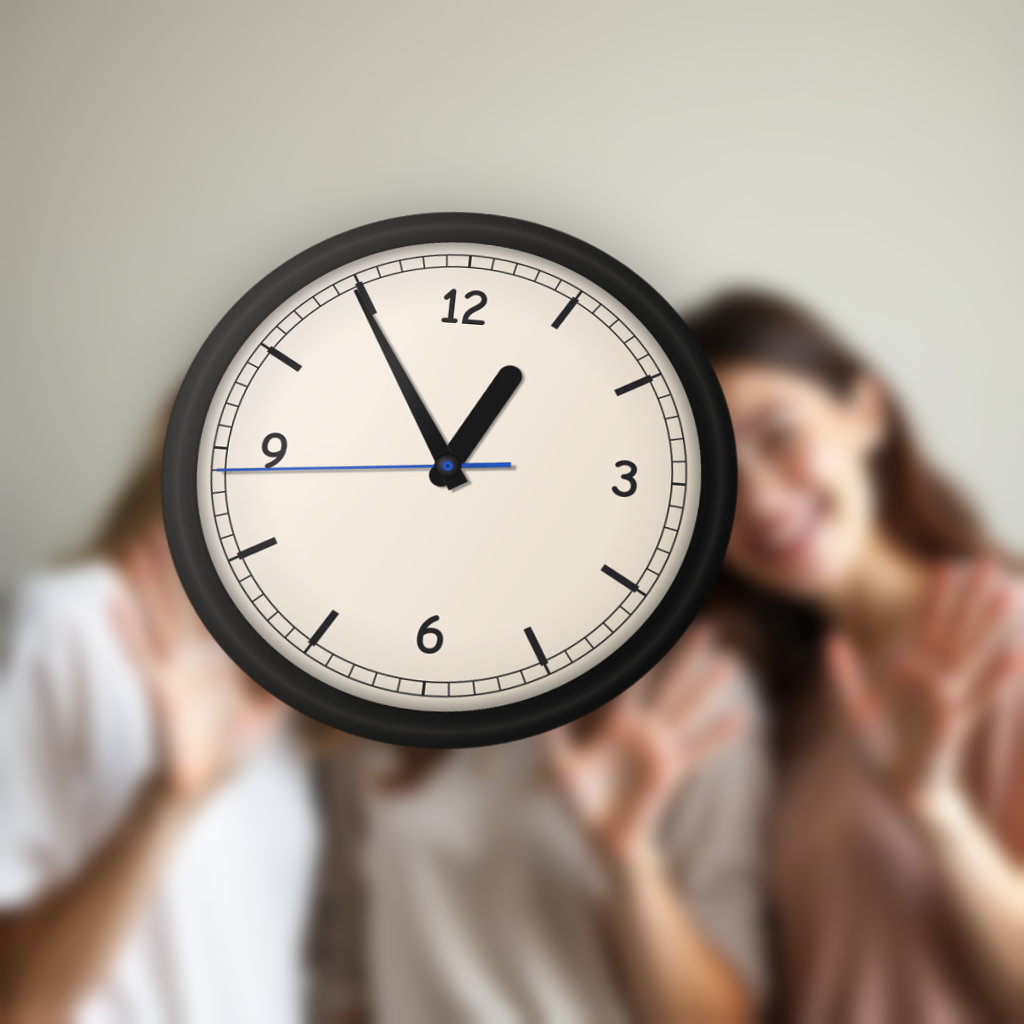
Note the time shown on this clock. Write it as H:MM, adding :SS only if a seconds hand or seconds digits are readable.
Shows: 12:54:44
